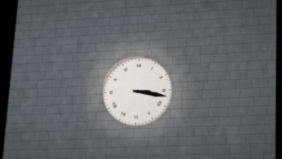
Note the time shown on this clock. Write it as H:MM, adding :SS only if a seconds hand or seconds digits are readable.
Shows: 3:17
